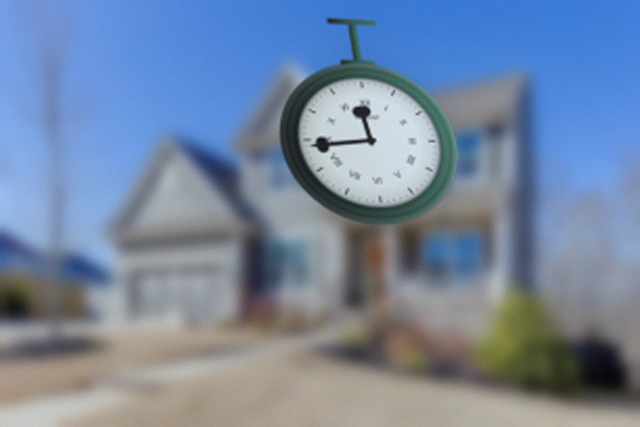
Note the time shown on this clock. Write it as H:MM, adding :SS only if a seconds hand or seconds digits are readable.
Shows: 11:44
